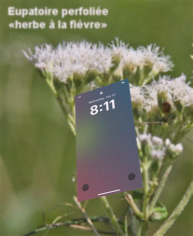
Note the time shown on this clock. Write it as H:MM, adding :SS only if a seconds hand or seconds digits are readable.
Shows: 8:11
